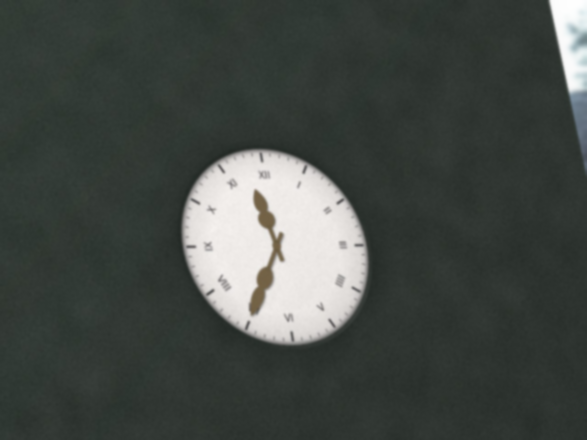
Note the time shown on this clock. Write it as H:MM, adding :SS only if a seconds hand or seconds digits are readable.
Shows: 11:35
